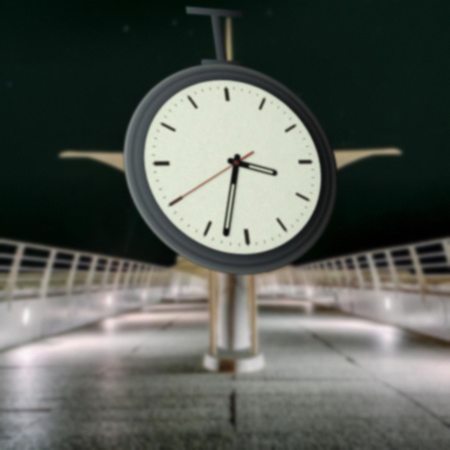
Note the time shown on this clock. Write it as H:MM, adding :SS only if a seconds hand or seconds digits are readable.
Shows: 3:32:40
